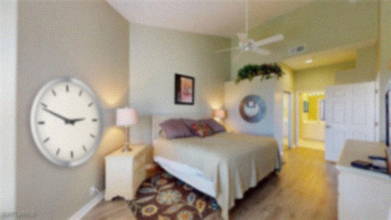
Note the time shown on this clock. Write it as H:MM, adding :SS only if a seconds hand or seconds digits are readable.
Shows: 2:49
